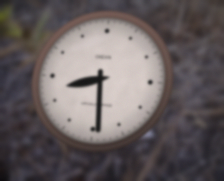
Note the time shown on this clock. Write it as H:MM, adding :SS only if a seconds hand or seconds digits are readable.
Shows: 8:29
